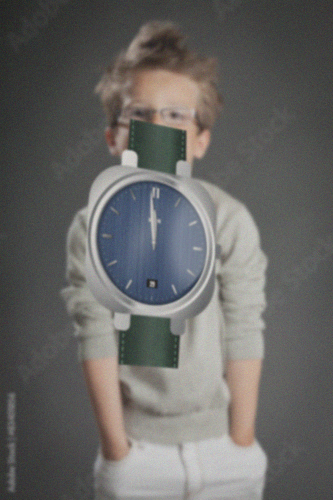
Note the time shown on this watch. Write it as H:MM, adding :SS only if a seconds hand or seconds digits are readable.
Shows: 11:59
